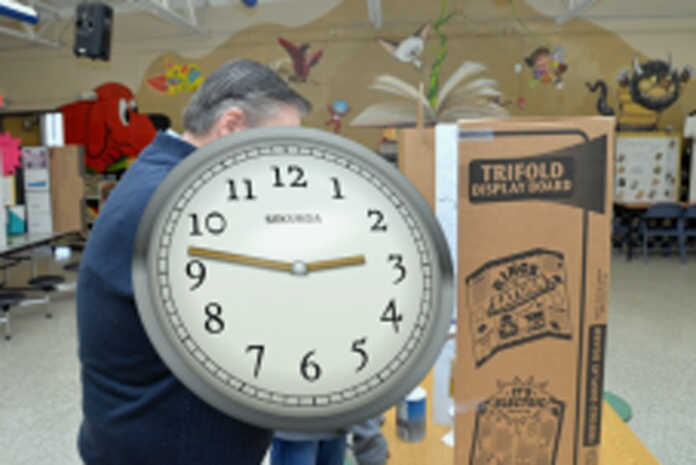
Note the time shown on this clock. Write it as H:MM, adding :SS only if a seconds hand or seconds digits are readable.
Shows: 2:47
